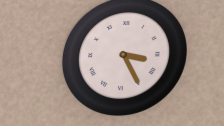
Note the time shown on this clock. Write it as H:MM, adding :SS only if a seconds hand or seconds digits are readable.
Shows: 3:25
